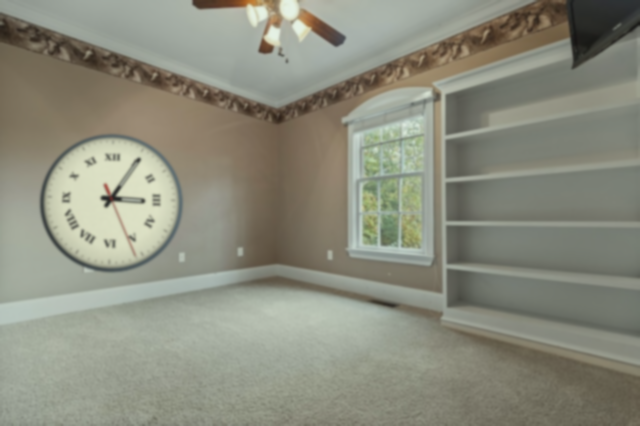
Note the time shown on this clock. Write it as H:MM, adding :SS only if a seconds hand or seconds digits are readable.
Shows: 3:05:26
